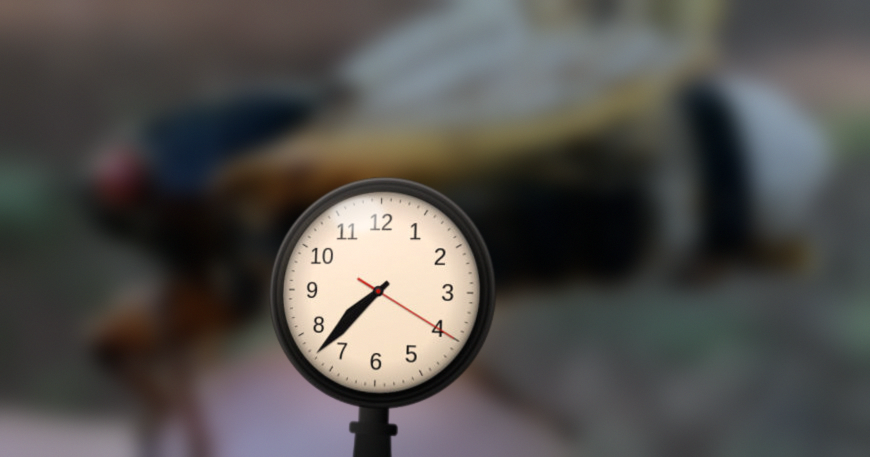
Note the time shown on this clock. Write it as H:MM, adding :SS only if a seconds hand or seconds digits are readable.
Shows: 7:37:20
